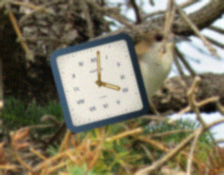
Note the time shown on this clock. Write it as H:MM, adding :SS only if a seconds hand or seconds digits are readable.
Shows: 4:02
